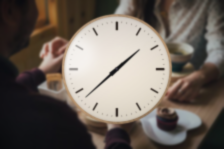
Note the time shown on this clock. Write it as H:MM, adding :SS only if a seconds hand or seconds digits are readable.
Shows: 1:38
